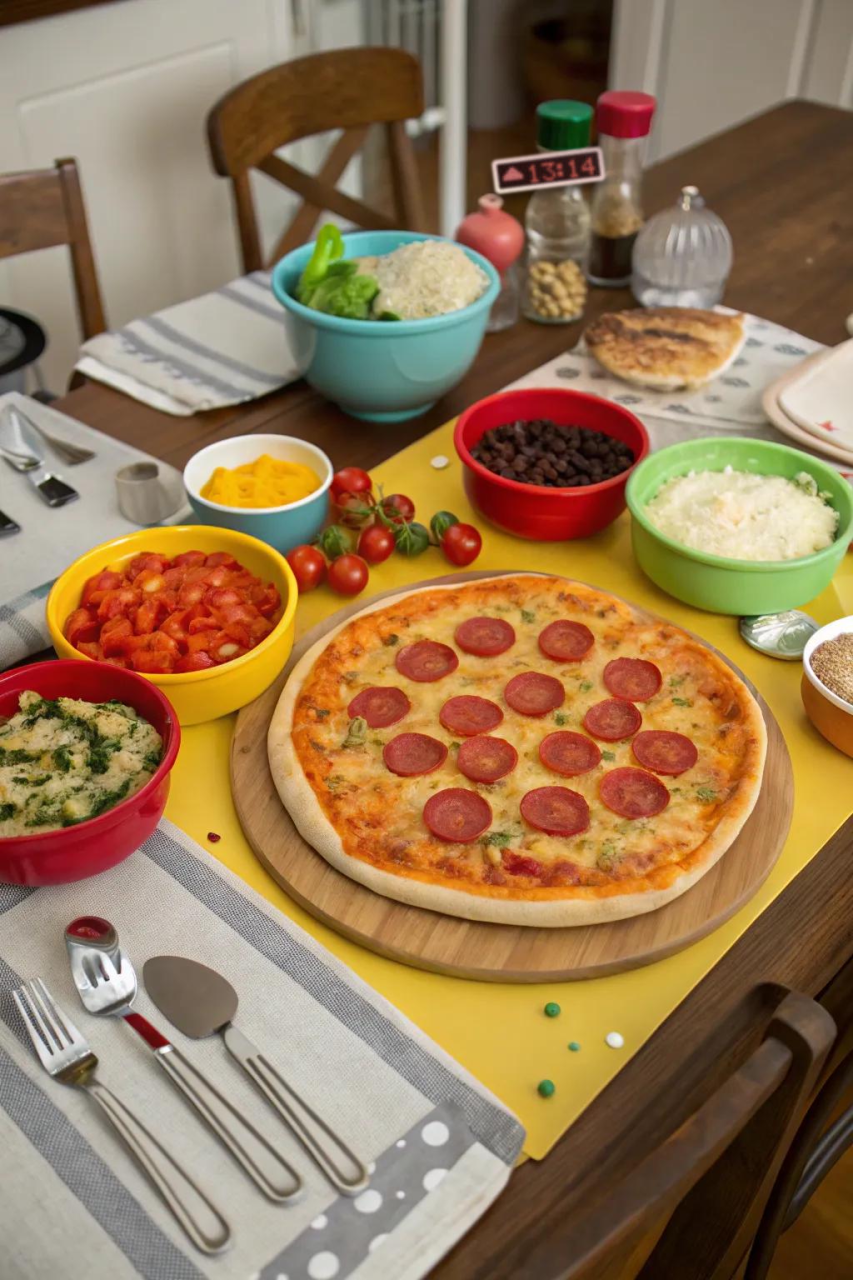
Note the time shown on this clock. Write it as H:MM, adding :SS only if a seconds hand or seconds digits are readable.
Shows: 13:14
